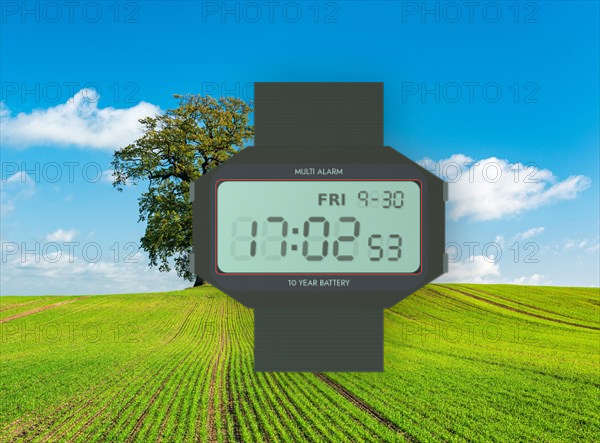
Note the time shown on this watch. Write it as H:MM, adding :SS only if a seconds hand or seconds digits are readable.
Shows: 17:02:53
